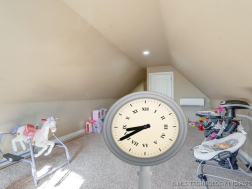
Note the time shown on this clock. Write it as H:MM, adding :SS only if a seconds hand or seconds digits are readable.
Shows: 8:40
